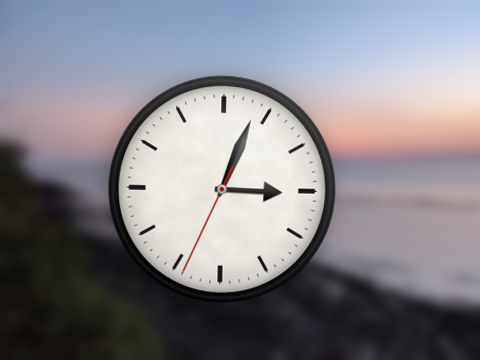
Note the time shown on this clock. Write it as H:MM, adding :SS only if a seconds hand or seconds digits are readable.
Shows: 3:03:34
